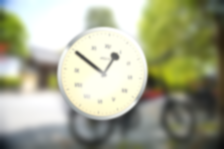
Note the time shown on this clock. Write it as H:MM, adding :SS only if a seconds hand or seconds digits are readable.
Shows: 12:50
